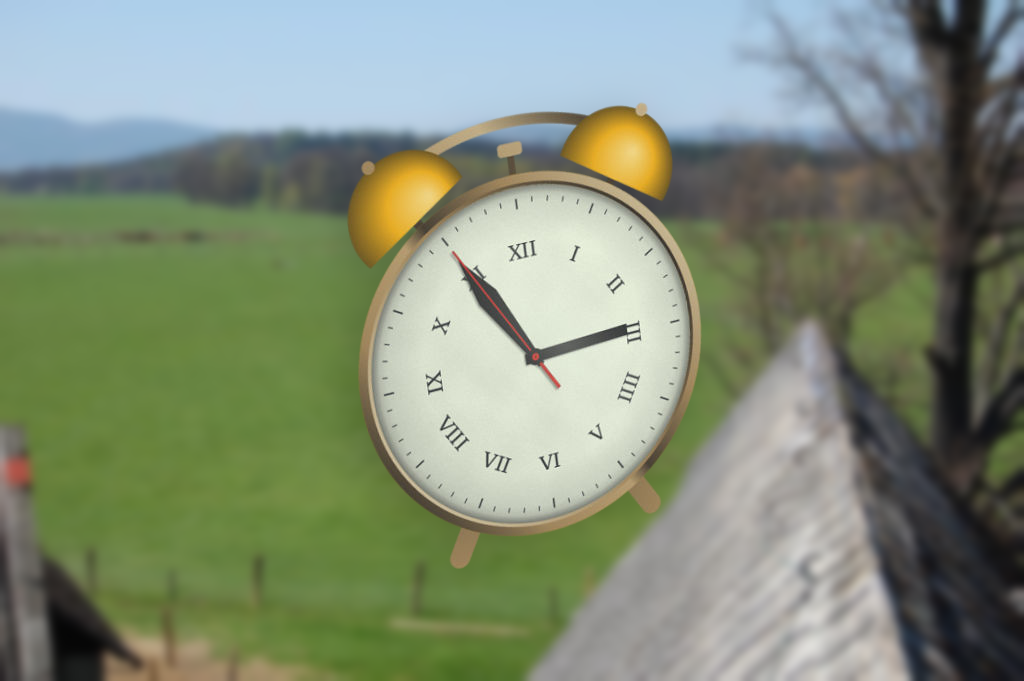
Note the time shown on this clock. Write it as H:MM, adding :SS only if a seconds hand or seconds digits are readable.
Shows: 2:54:55
